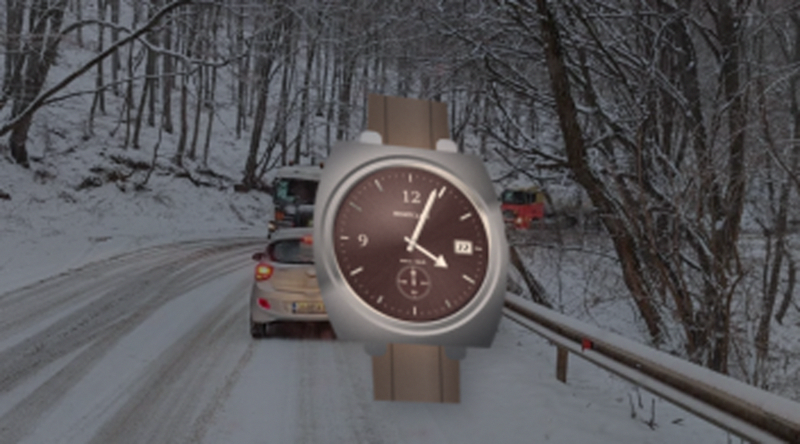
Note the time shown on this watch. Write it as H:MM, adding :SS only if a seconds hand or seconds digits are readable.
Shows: 4:04
